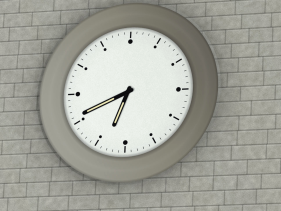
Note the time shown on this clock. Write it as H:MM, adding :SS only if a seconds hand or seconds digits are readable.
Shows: 6:41
